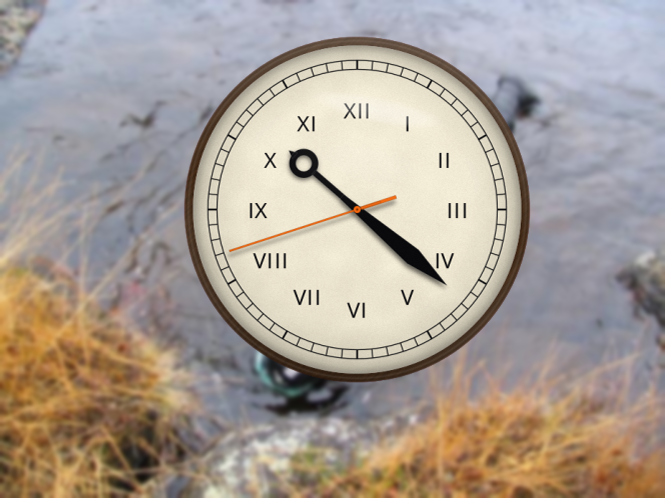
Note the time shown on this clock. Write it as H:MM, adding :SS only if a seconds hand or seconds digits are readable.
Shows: 10:21:42
